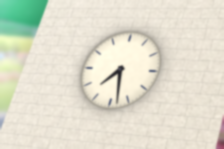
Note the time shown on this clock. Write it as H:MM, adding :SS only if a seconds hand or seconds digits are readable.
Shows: 7:28
